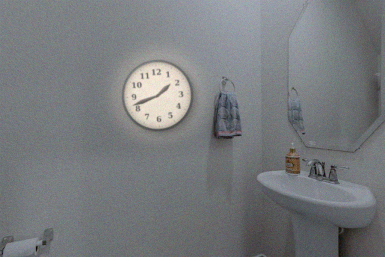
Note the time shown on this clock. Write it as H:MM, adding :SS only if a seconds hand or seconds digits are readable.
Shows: 1:42
